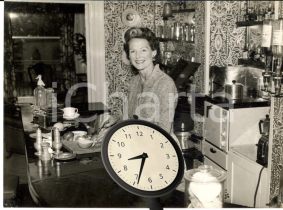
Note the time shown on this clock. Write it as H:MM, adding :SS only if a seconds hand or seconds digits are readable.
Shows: 8:34
